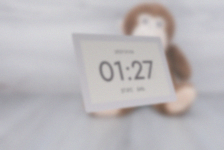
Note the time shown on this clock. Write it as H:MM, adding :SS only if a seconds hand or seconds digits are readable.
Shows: 1:27
